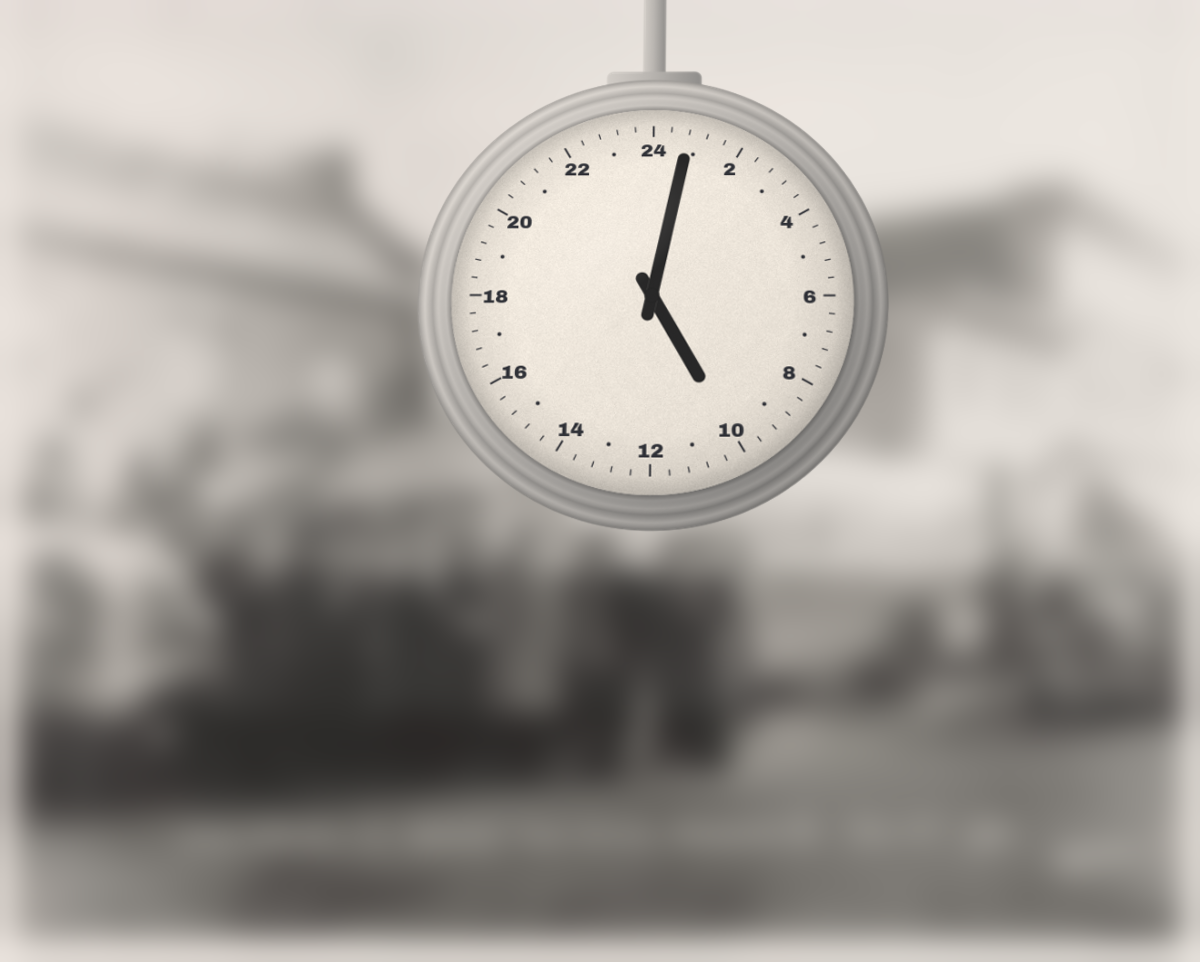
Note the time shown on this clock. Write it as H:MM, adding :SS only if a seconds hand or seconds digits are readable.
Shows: 10:02
